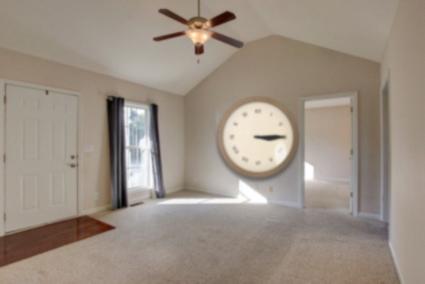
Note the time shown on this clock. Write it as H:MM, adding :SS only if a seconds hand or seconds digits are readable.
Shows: 3:15
